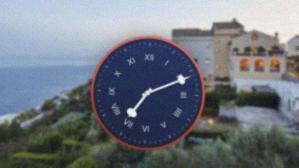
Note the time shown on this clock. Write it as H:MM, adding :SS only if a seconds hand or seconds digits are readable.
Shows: 7:11
